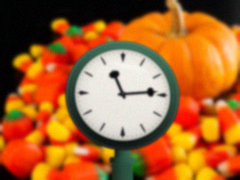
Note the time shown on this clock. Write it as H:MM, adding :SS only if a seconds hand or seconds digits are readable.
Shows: 11:14
